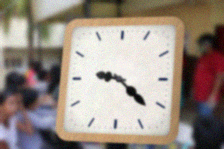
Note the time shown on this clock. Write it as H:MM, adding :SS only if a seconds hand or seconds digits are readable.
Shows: 9:22
